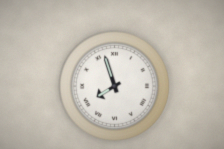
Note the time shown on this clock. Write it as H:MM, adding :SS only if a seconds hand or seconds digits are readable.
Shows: 7:57
